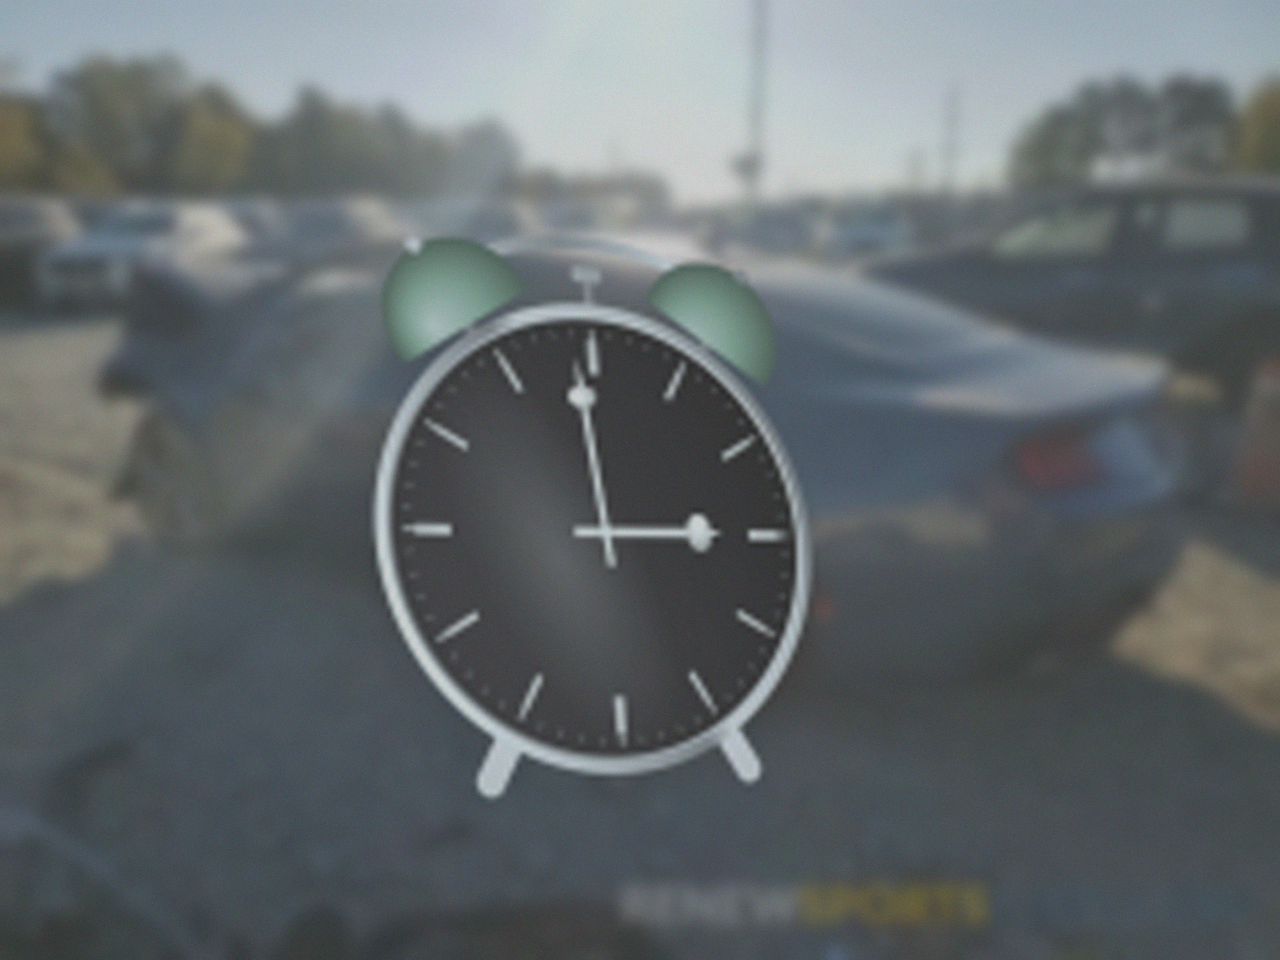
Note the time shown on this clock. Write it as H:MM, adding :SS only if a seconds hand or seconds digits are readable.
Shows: 2:59
